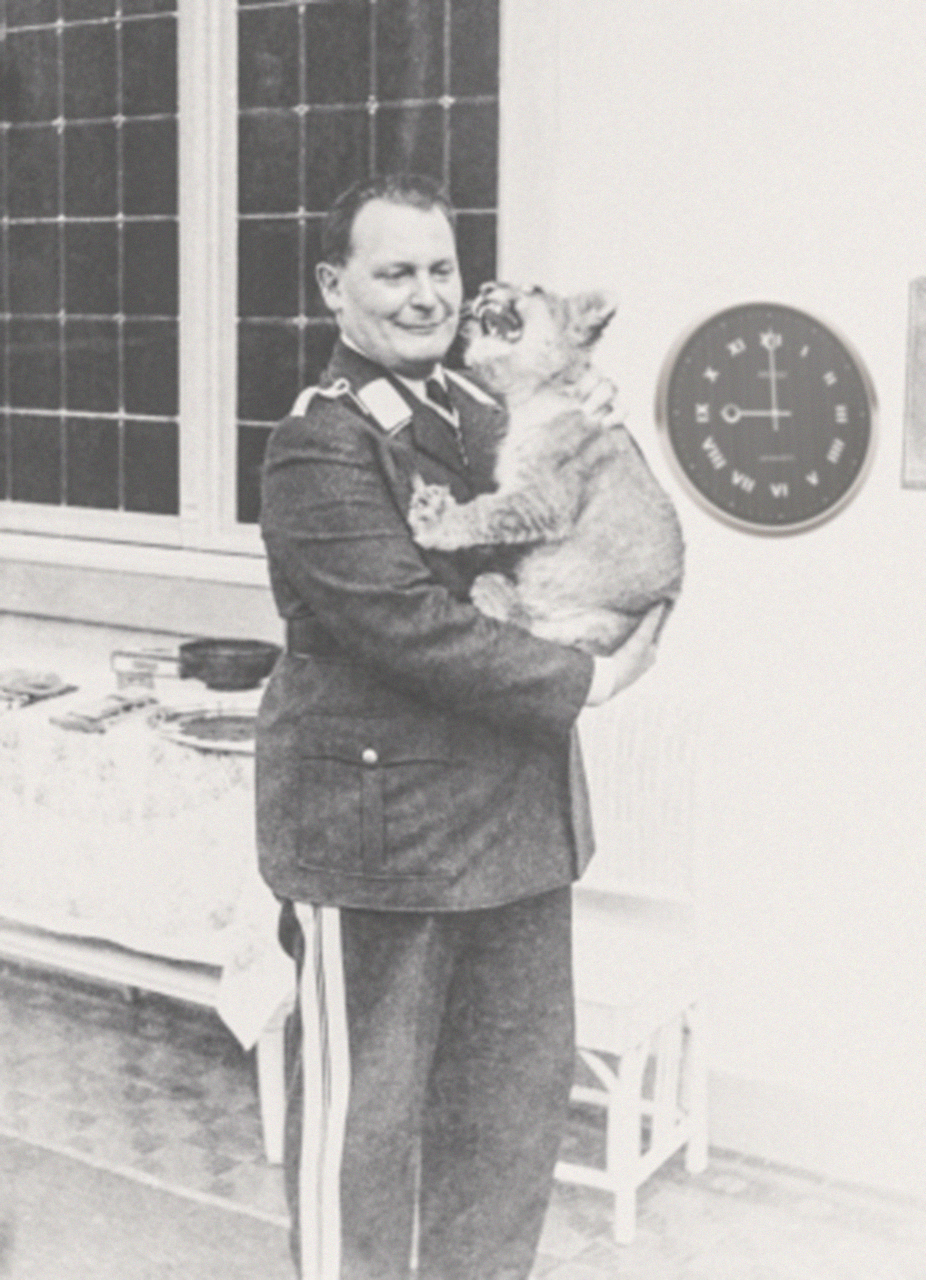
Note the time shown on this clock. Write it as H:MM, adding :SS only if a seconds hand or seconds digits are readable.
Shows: 9:00
